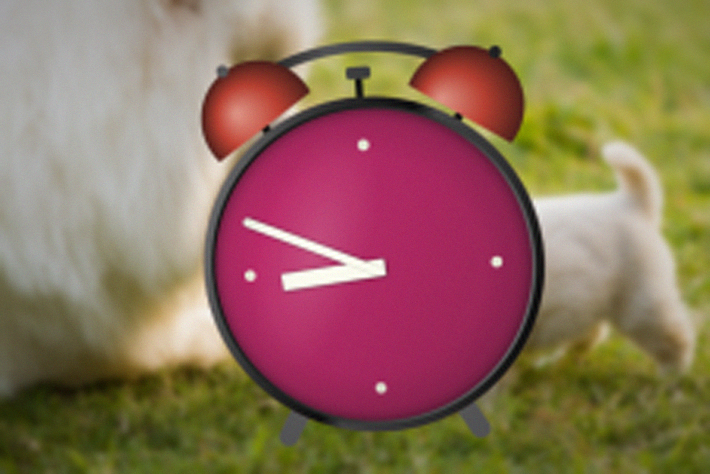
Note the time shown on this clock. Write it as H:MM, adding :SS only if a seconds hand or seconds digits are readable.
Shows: 8:49
